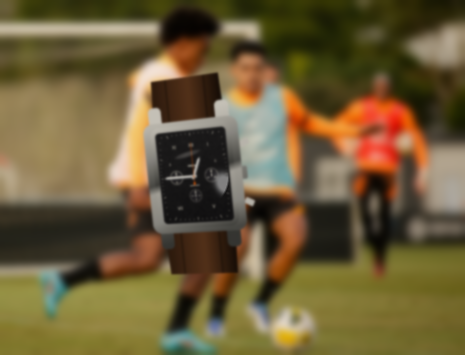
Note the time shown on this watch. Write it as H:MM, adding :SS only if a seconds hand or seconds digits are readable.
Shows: 12:45
